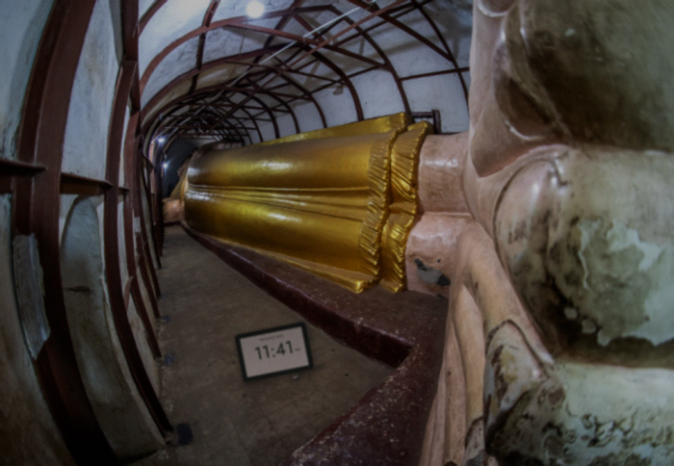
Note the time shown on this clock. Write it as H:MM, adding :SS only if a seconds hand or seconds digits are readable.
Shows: 11:41
